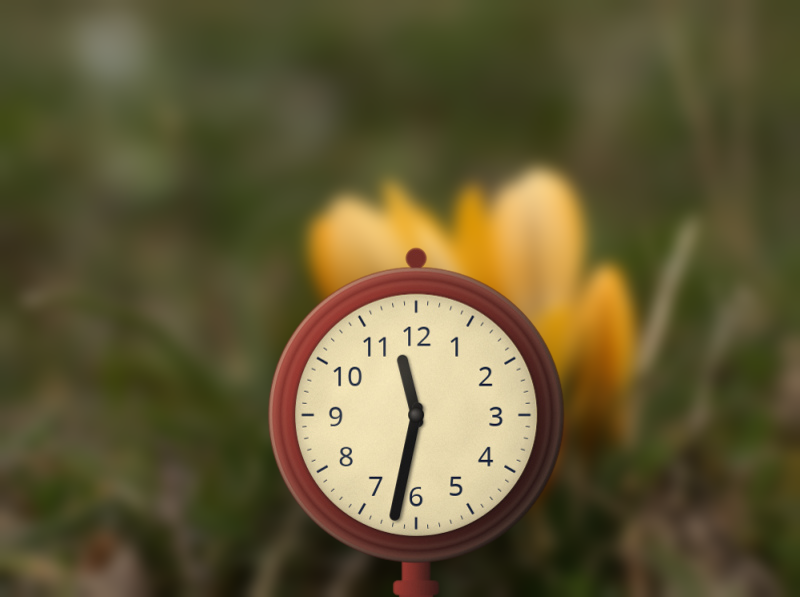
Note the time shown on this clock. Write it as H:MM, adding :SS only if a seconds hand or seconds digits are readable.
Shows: 11:32
